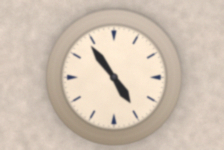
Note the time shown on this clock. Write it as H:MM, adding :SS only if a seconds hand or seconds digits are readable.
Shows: 4:54
